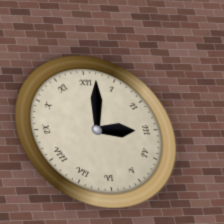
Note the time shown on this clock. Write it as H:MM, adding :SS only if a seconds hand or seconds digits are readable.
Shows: 3:02
